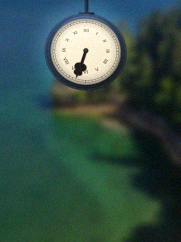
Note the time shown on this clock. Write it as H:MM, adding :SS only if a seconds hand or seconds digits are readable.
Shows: 6:33
